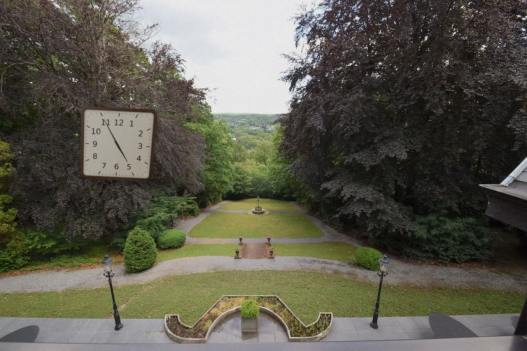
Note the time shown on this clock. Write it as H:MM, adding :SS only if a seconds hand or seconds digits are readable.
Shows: 4:55
